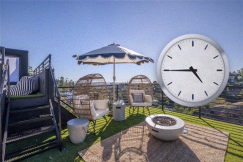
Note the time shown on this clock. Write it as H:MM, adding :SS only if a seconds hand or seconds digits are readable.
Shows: 4:45
